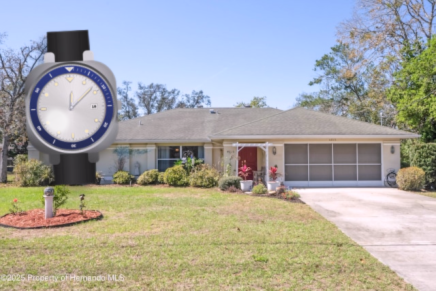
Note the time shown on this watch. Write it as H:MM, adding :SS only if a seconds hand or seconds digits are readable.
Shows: 12:08
